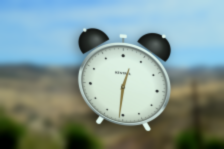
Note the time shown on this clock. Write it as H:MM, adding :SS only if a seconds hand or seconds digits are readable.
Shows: 12:31
